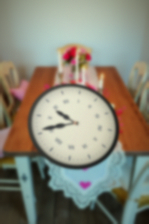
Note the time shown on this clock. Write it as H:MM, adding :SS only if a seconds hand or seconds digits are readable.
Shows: 10:46
